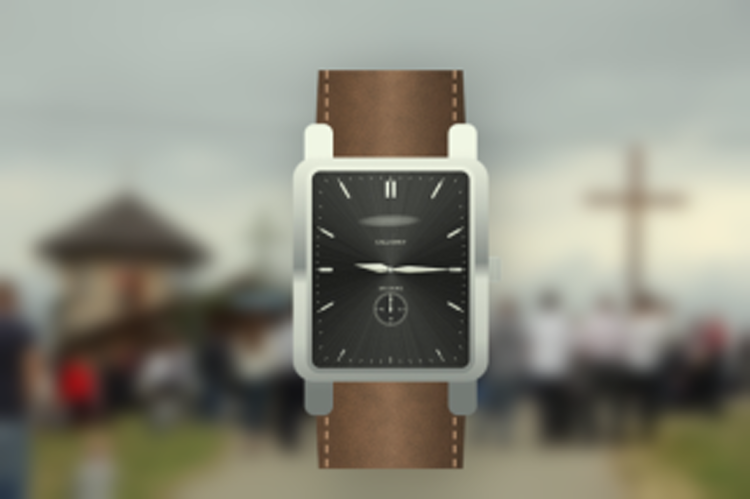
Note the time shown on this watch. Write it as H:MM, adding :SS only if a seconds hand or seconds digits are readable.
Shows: 9:15
